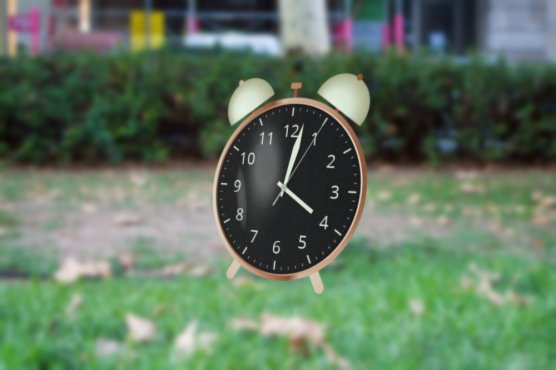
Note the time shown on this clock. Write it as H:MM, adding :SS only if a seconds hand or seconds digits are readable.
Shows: 4:02:05
